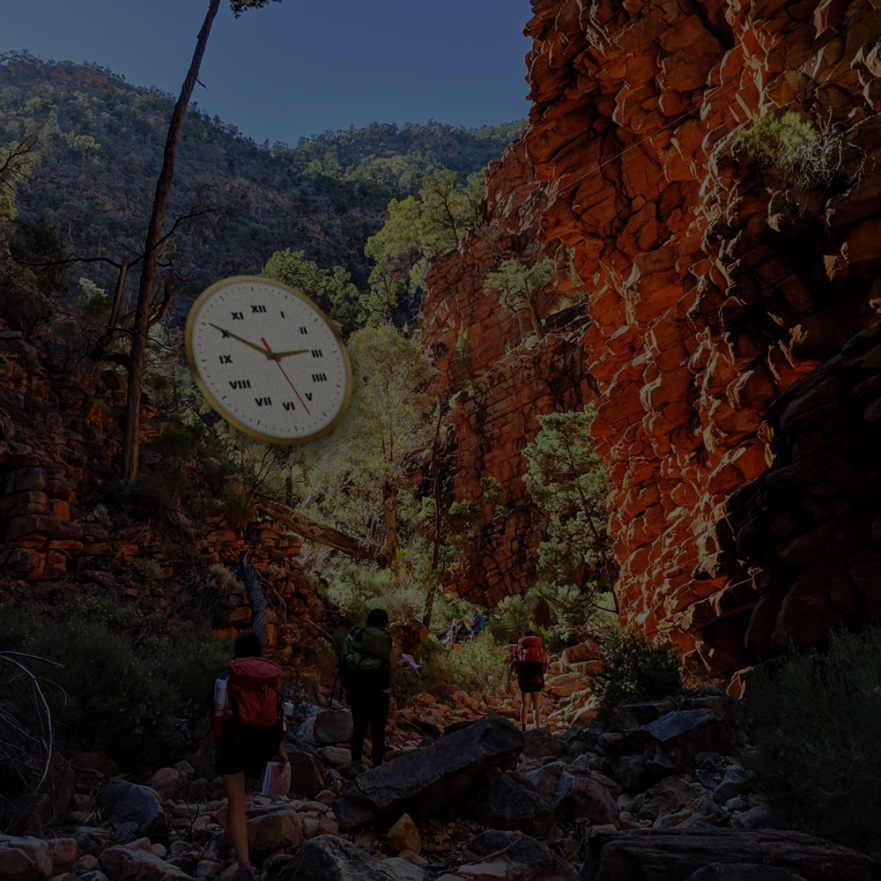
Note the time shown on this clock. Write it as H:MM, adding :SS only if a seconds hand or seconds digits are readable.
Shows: 2:50:27
